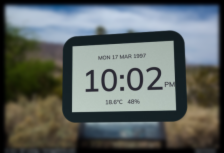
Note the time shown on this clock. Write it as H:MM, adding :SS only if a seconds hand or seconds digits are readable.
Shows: 10:02
